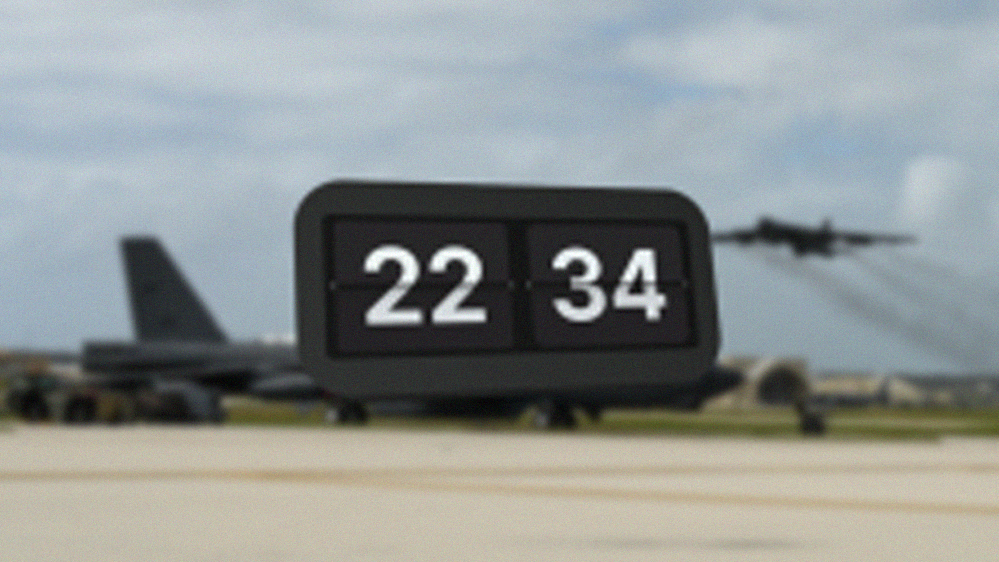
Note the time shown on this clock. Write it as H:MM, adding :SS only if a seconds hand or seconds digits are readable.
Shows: 22:34
